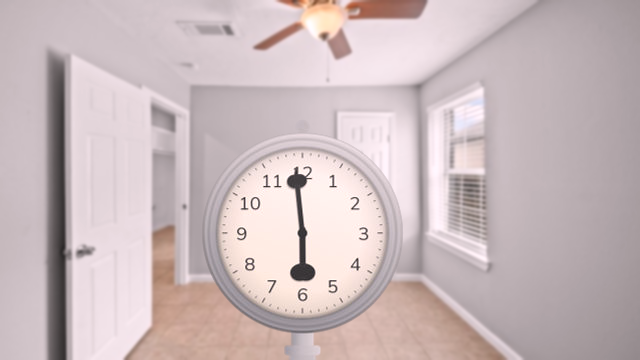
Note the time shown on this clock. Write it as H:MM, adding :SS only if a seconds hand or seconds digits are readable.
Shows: 5:59
